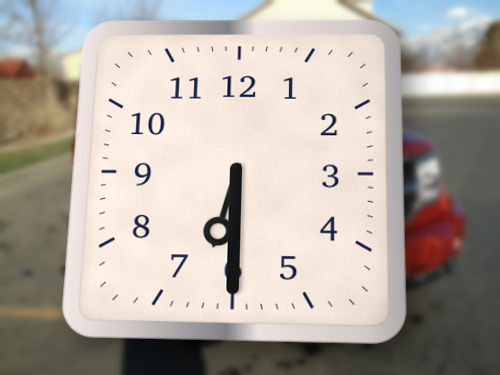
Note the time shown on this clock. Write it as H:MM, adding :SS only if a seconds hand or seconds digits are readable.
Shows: 6:30
